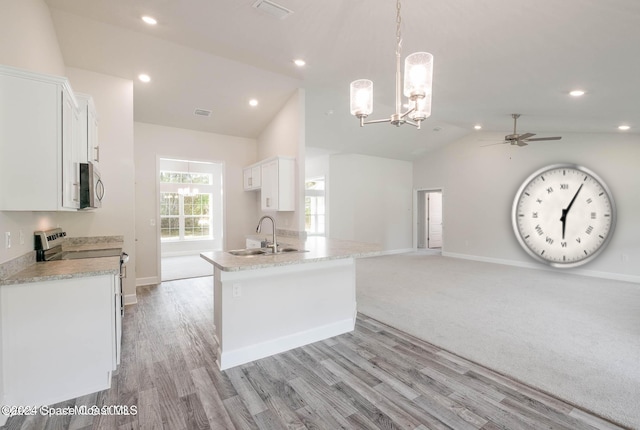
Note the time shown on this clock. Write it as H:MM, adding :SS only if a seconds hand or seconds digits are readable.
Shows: 6:05
